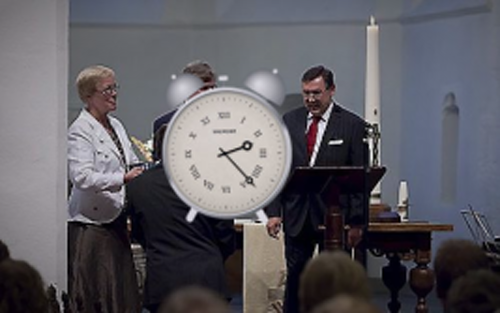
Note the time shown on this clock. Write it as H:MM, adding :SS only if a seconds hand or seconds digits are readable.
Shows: 2:23
